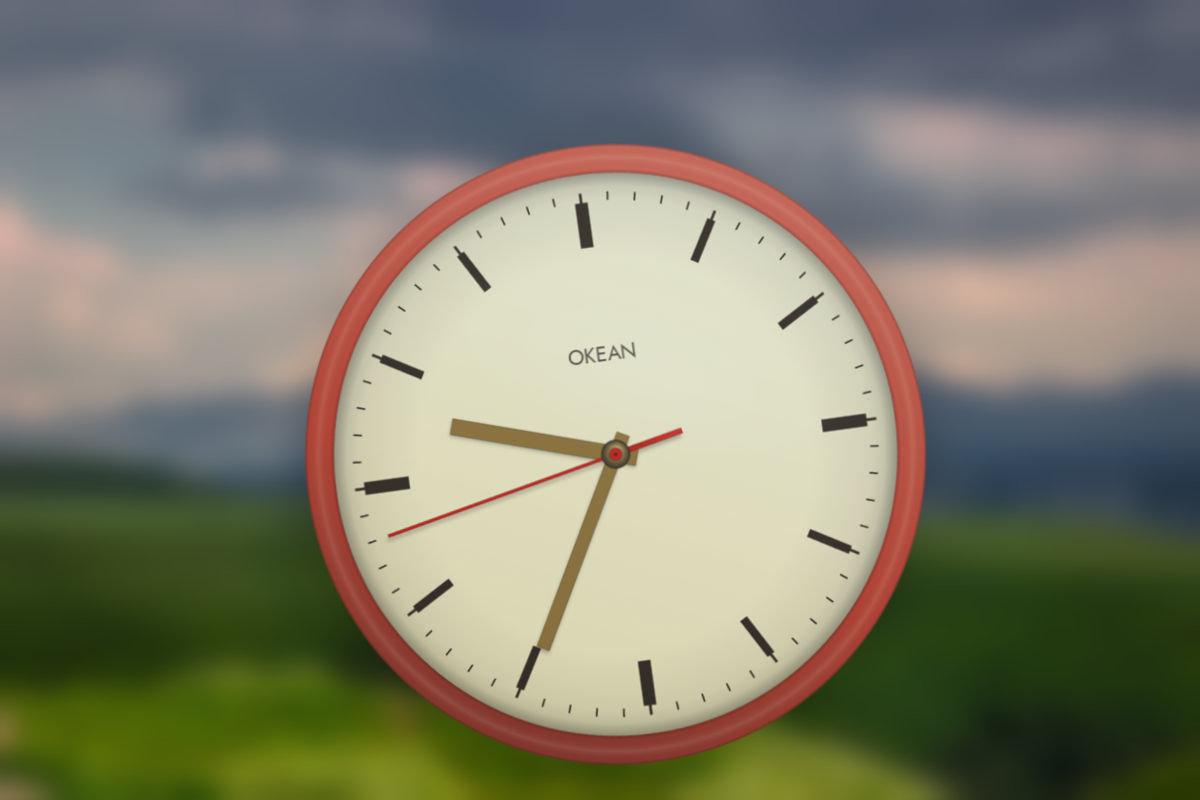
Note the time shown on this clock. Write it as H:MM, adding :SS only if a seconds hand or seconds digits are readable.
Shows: 9:34:43
